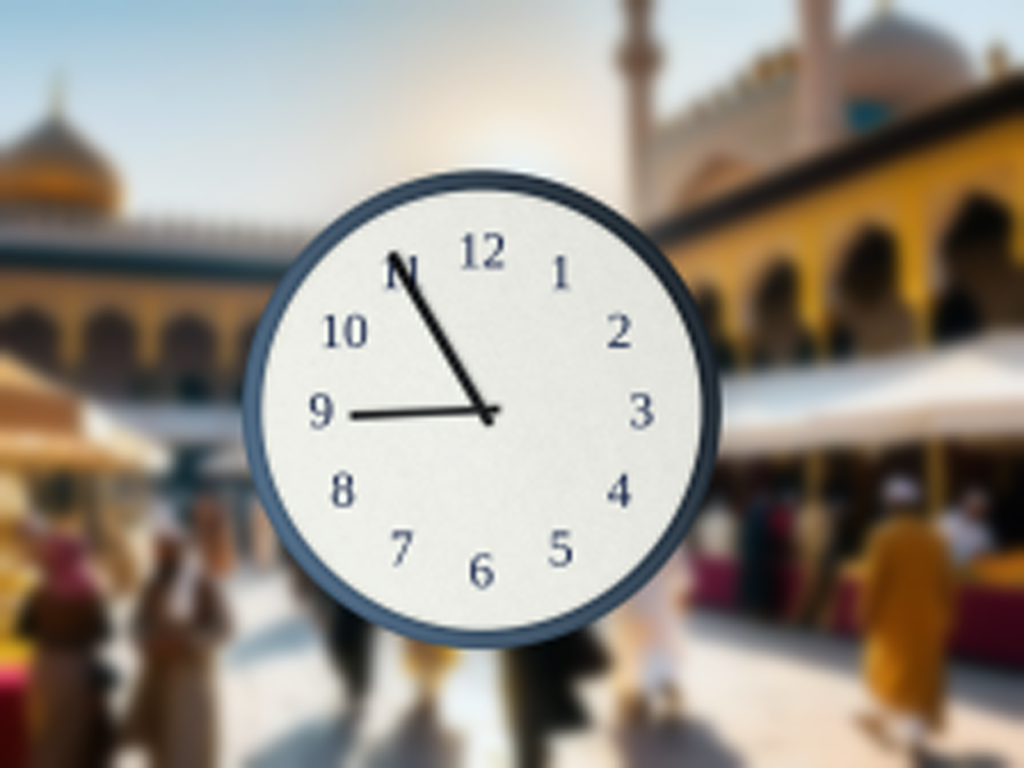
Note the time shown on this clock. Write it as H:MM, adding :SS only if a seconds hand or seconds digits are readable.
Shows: 8:55
